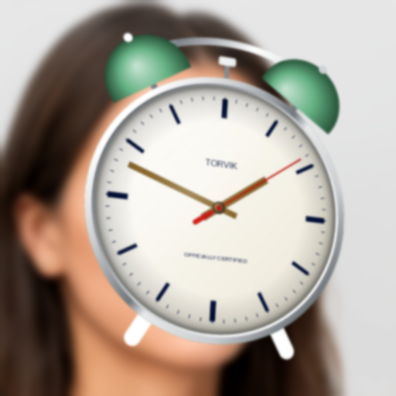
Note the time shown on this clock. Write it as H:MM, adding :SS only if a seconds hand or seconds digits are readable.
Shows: 1:48:09
